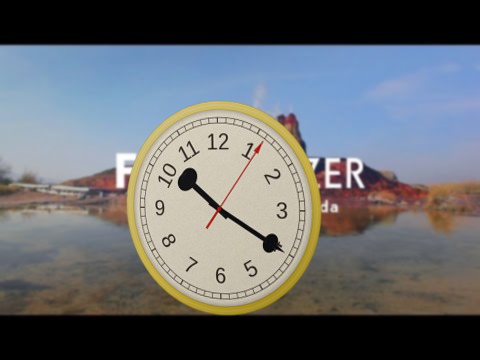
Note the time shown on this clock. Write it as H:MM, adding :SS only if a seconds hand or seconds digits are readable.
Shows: 10:20:06
